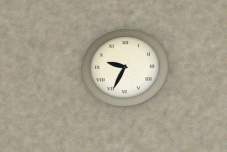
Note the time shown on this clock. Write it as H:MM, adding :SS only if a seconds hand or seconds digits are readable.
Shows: 9:34
